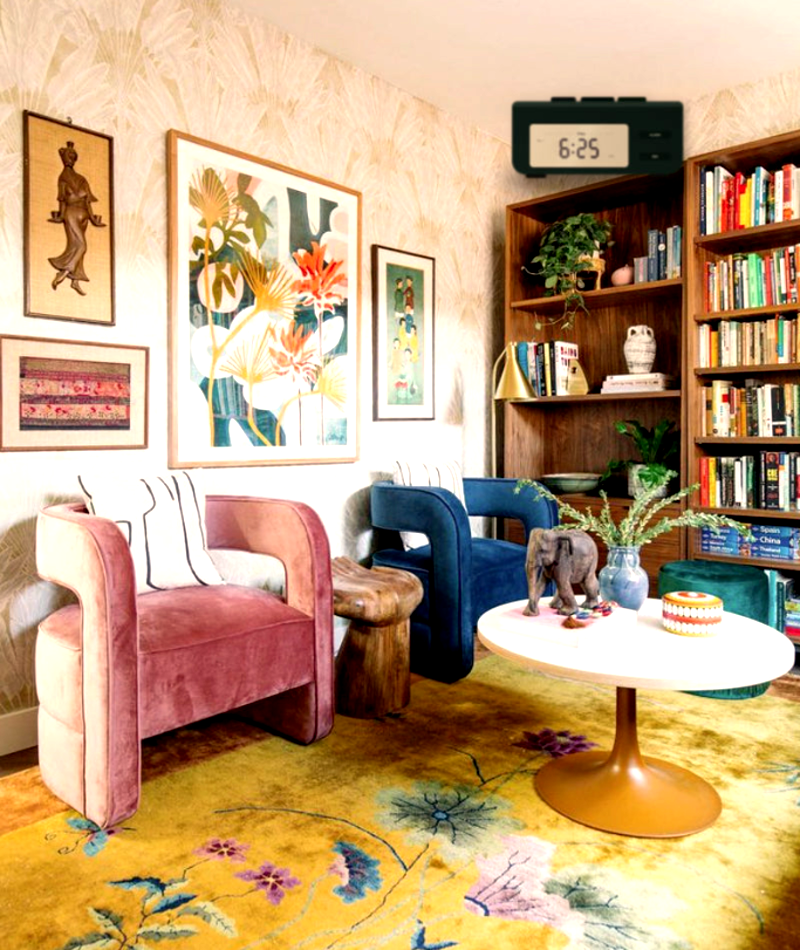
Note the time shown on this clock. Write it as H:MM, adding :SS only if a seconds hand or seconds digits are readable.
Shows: 6:25
